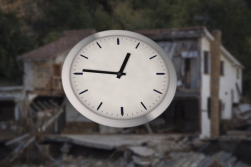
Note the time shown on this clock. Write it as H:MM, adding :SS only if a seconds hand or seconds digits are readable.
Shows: 12:46
